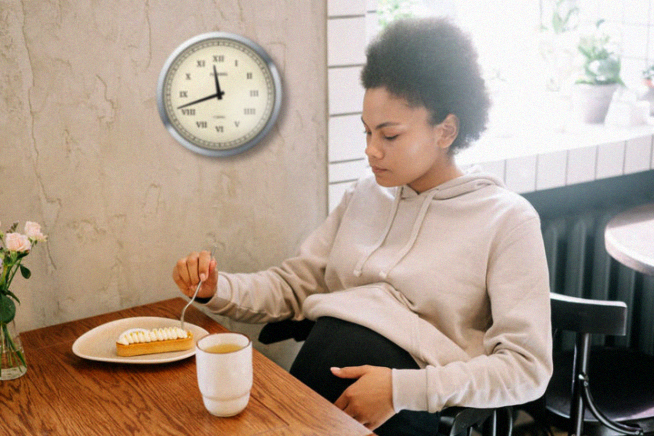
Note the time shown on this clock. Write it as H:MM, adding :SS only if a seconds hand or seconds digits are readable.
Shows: 11:42
